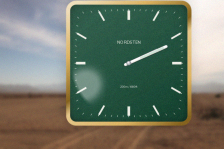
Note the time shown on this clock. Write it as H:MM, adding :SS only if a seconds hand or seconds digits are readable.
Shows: 2:11
